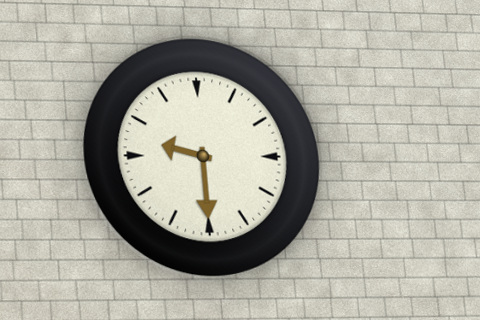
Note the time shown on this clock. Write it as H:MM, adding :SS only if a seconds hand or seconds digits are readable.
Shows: 9:30
